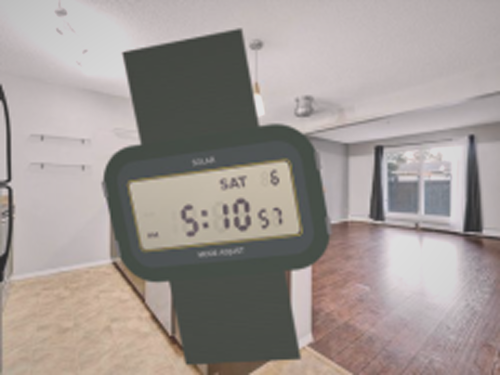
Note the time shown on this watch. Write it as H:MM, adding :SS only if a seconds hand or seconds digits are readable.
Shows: 5:10:57
